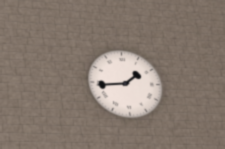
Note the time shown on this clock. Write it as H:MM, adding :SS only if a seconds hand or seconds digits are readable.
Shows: 1:44
